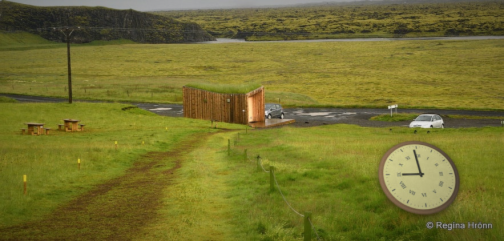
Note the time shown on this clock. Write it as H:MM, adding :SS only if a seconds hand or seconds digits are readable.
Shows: 8:59
